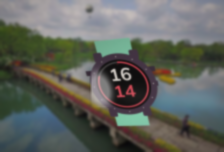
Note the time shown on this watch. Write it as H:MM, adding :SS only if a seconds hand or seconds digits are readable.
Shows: 16:14
